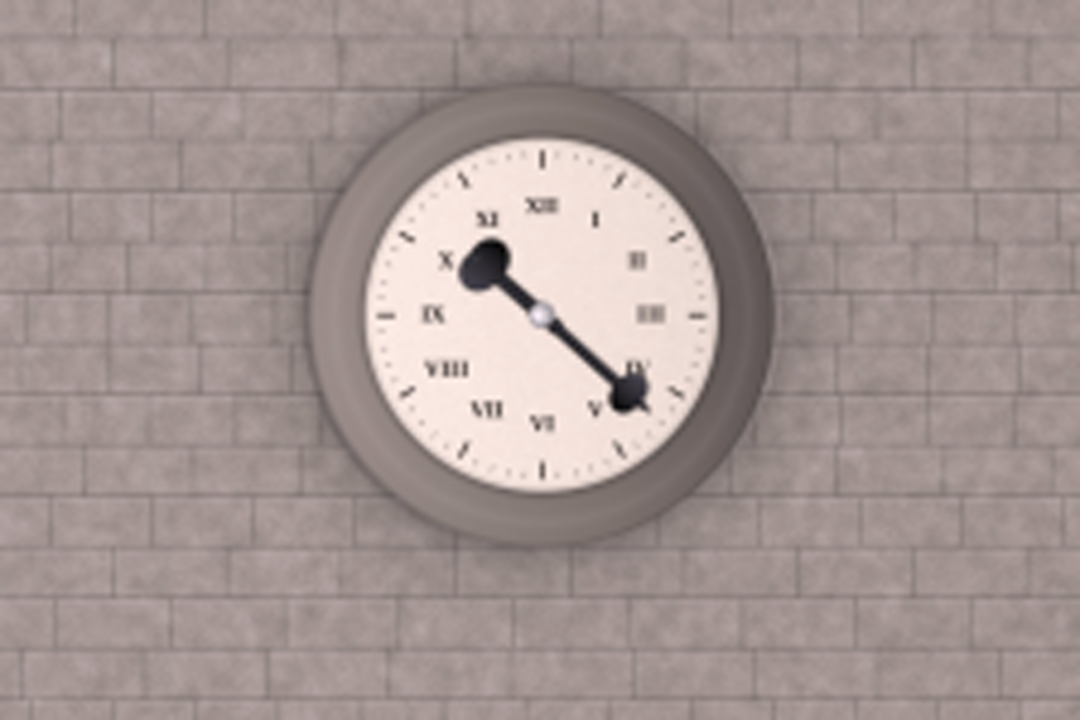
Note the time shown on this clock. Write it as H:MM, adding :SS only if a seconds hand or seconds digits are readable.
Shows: 10:22
